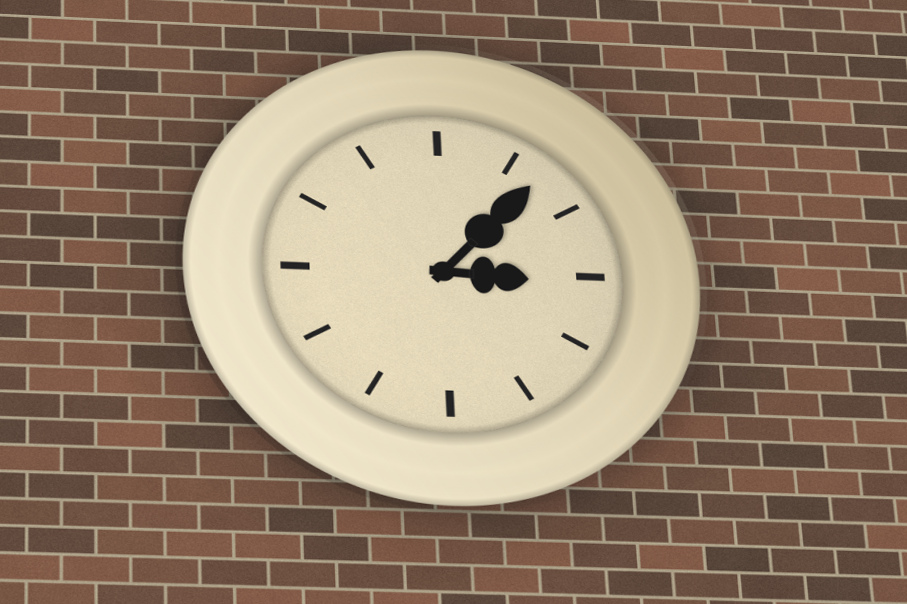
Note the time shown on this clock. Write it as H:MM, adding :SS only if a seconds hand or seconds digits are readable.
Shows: 3:07
